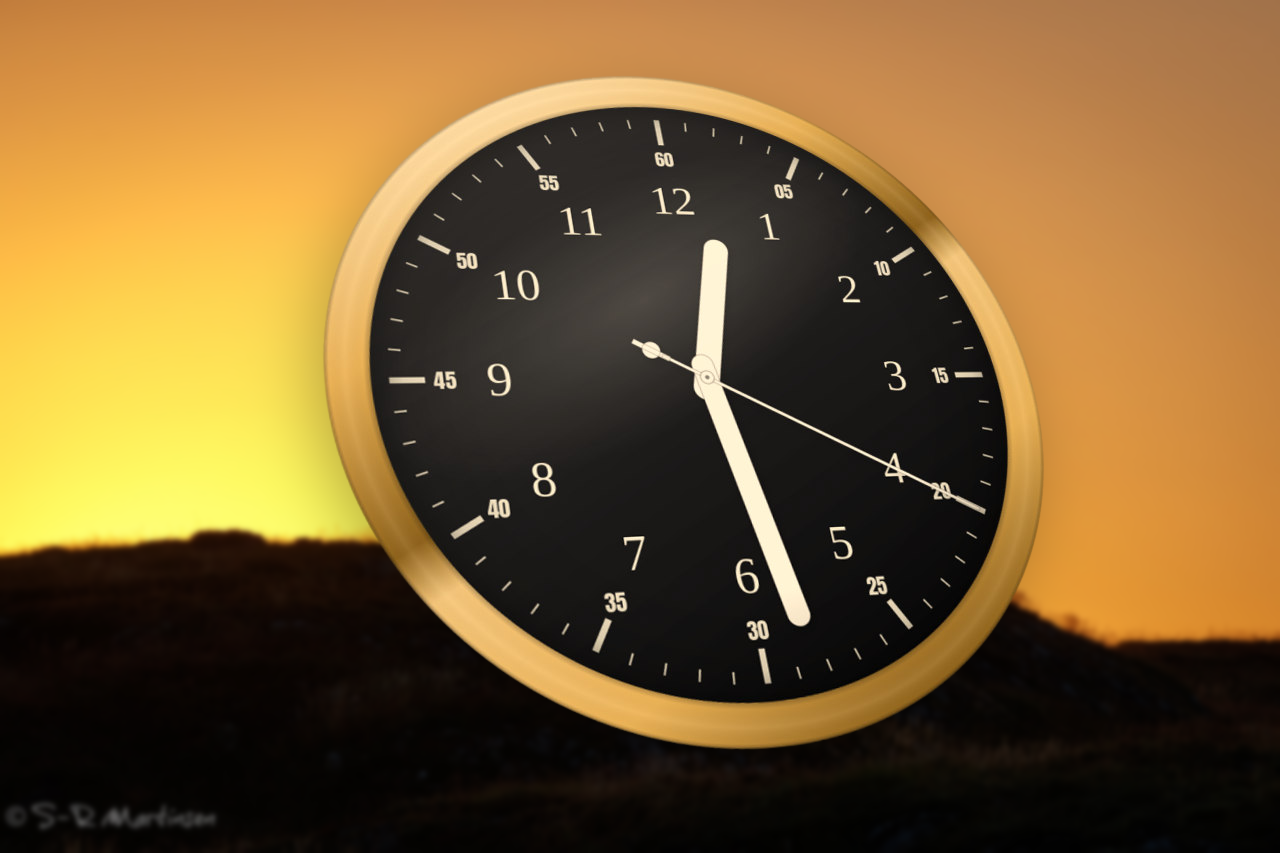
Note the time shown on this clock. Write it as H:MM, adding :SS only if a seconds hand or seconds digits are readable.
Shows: 12:28:20
